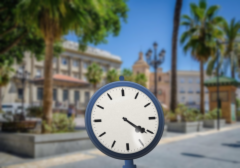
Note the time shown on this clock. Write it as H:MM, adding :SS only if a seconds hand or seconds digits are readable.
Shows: 4:21
